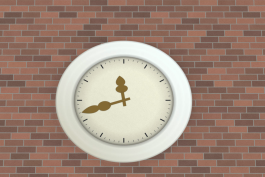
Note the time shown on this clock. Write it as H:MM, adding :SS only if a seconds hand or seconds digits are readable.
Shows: 11:42
